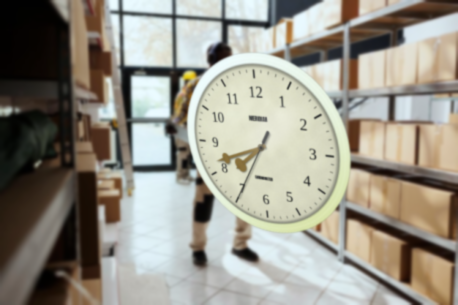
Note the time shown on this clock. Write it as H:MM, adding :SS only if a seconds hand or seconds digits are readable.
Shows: 7:41:35
